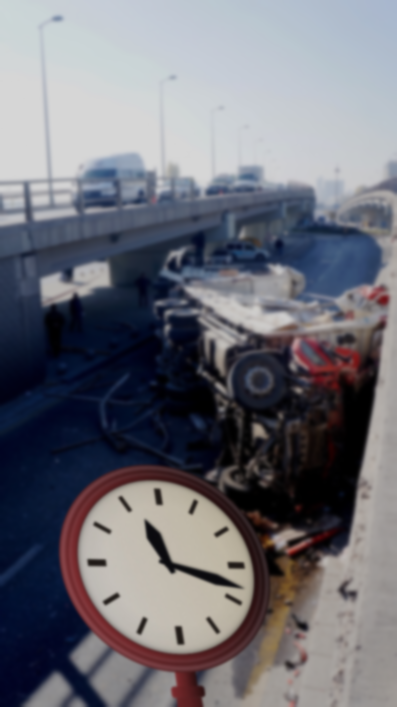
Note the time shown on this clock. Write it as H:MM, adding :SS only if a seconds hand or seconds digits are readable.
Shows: 11:18
